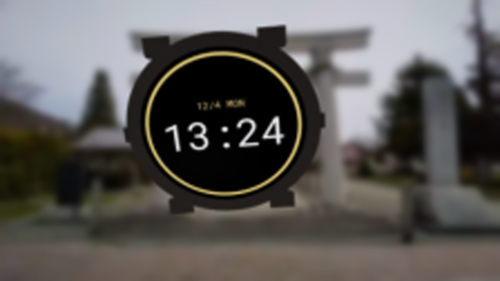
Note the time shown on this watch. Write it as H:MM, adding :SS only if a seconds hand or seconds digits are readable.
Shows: 13:24
